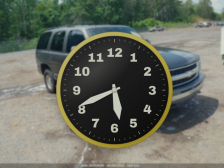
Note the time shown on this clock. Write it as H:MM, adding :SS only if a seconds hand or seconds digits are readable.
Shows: 5:41
